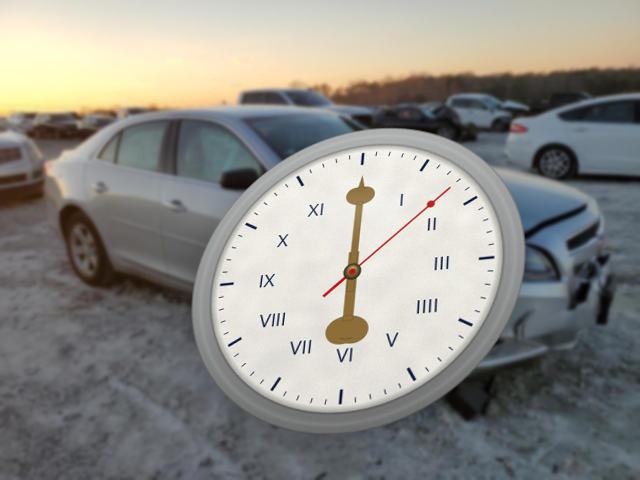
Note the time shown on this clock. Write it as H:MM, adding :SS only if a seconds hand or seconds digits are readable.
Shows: 6:00:08
